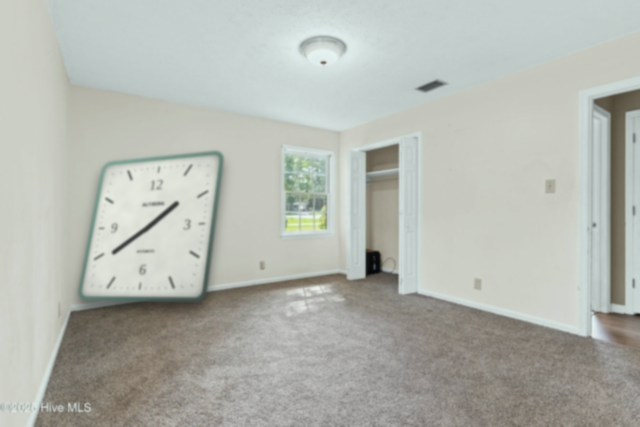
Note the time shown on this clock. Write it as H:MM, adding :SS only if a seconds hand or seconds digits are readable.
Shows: 1:39
